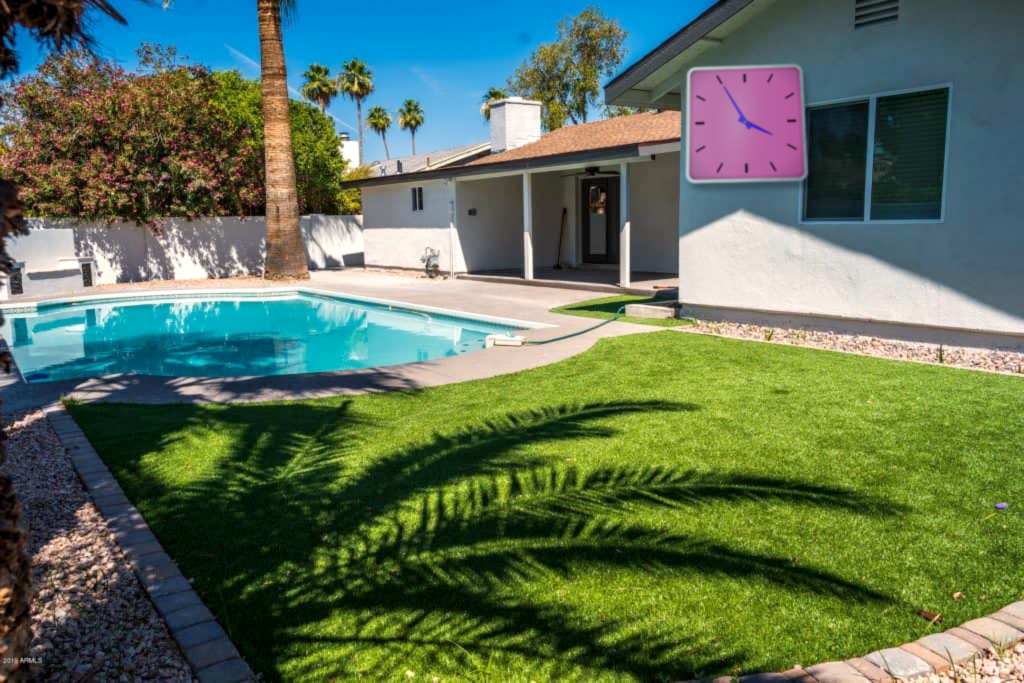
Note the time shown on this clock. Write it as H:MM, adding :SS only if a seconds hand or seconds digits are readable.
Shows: 3:55
